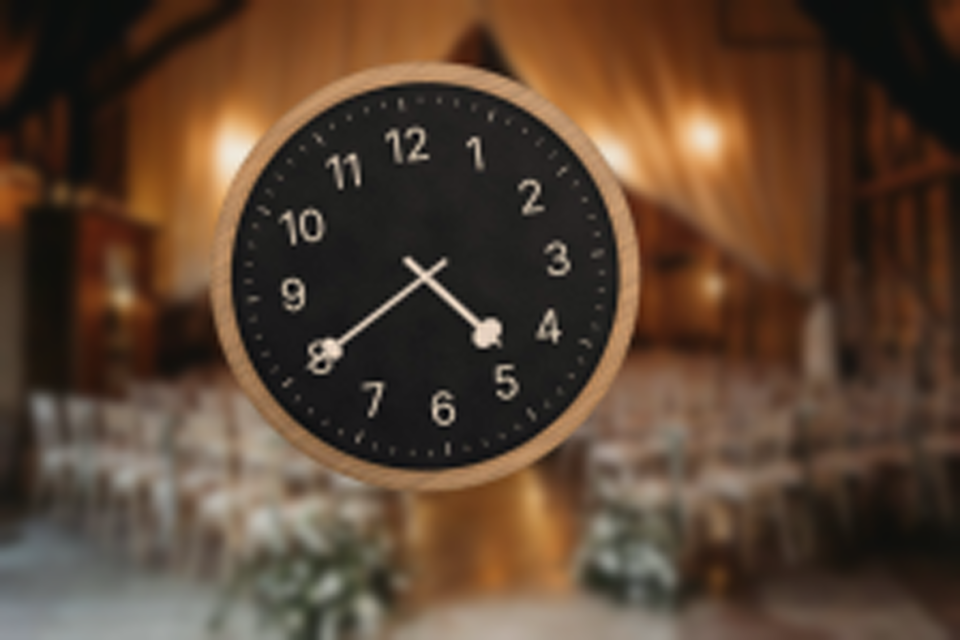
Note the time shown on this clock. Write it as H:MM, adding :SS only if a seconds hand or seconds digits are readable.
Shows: 4:40
